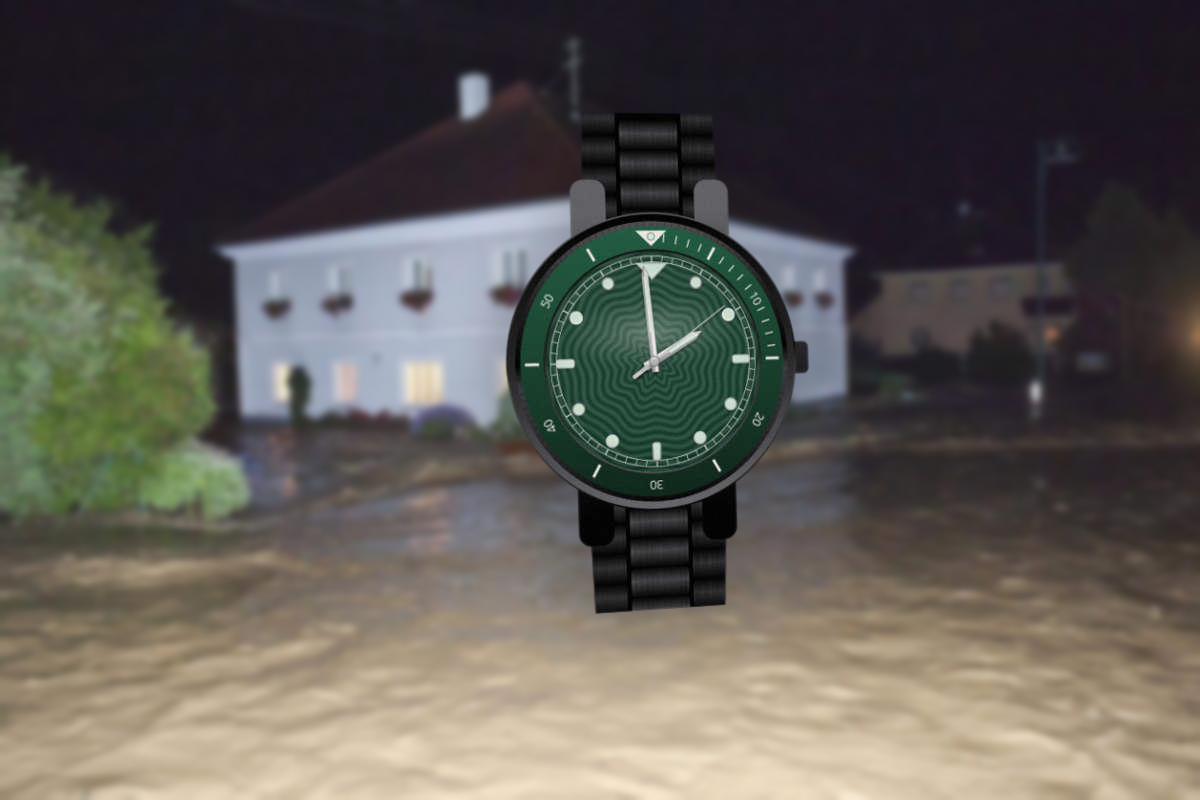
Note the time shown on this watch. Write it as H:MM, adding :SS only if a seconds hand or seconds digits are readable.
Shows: 1:59:09
